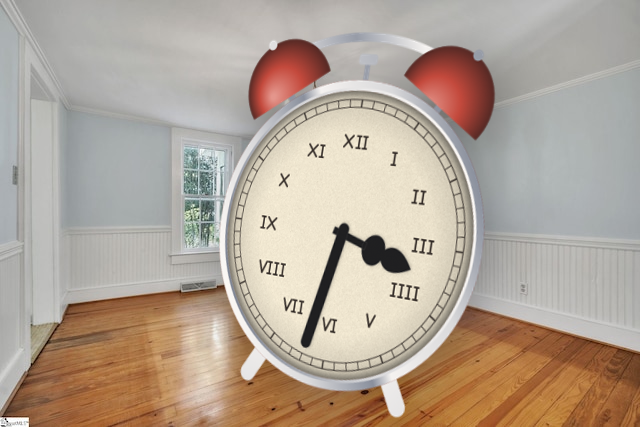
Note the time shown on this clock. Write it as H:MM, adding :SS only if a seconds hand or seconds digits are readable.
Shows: 3:32
